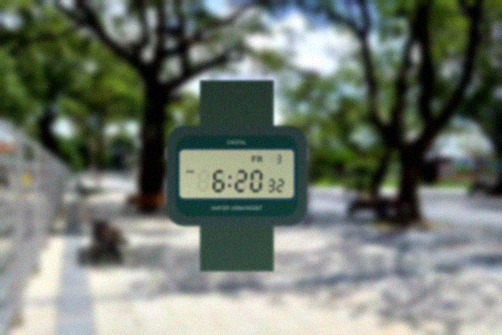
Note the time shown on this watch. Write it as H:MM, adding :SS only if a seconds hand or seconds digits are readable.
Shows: 6:20:32
